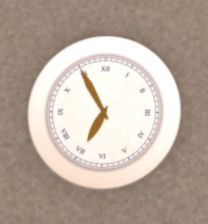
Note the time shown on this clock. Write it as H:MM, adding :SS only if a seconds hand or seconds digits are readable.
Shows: 6:55
